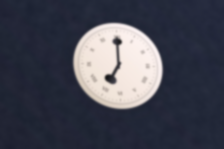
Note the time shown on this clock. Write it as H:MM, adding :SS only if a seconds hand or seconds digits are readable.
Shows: 7:00
